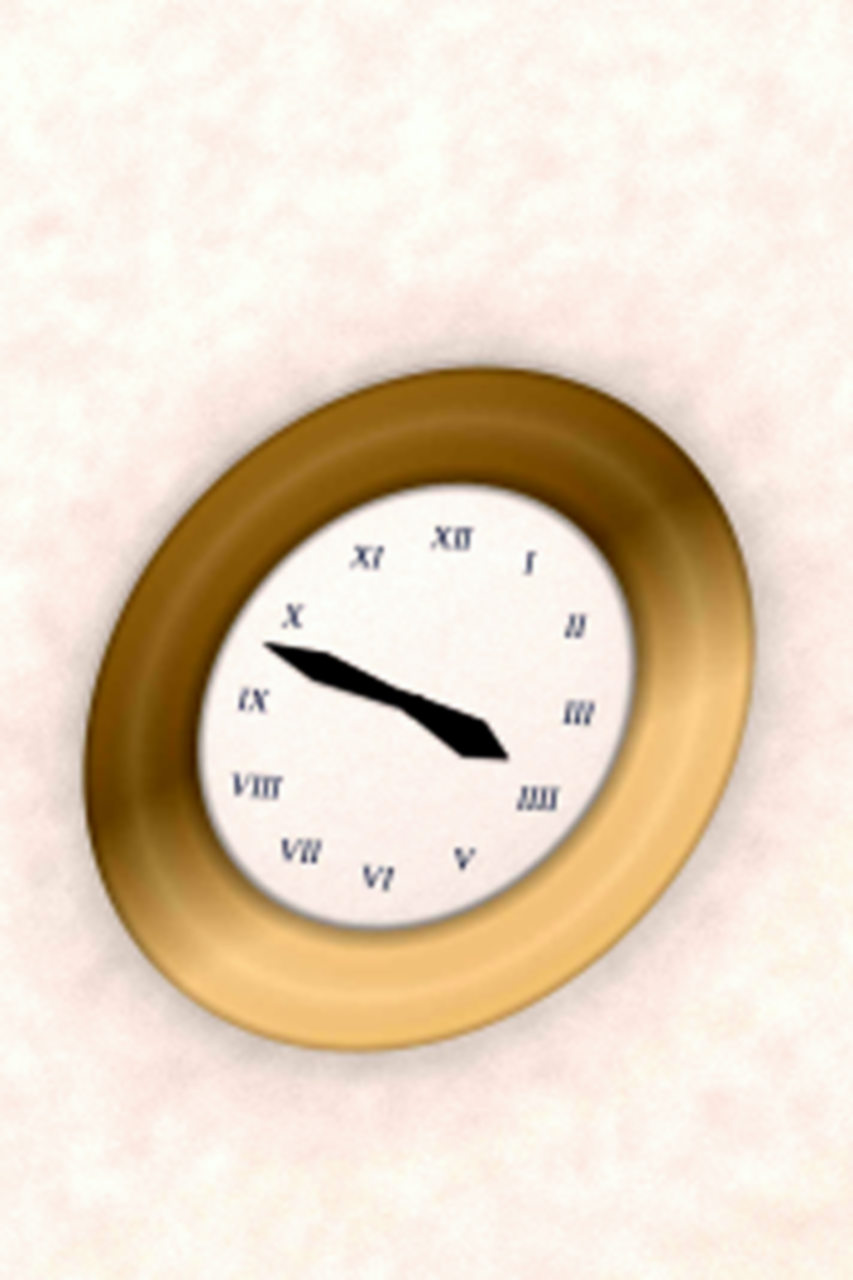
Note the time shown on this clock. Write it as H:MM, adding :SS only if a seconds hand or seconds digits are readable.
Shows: 3:48
